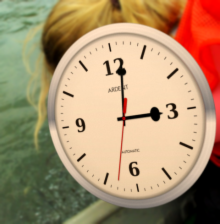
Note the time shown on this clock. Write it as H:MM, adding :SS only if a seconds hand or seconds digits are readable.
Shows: 3:01:33
